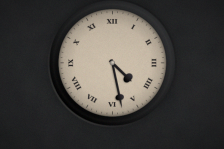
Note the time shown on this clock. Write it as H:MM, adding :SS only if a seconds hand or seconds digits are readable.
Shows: 4:28
